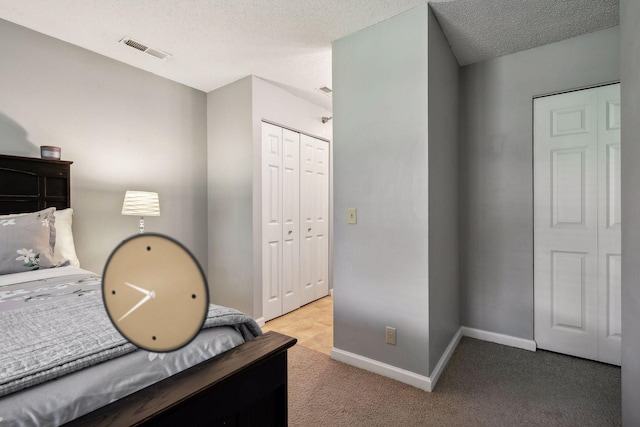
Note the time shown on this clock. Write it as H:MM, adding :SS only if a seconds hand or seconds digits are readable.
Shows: 9:39
